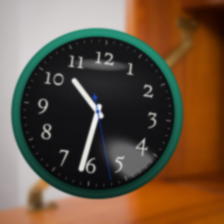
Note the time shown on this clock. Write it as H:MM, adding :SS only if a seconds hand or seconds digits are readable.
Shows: 10:31:27
